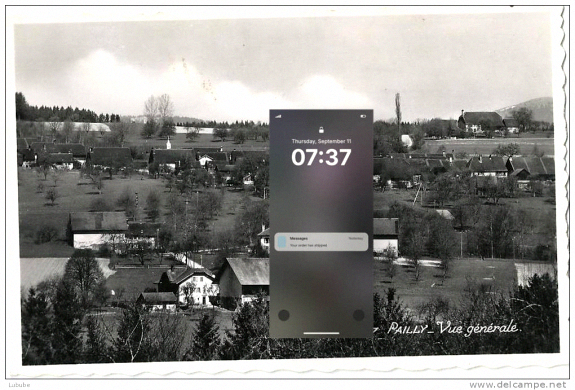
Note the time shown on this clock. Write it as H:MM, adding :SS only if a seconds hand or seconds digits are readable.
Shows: 7:37
